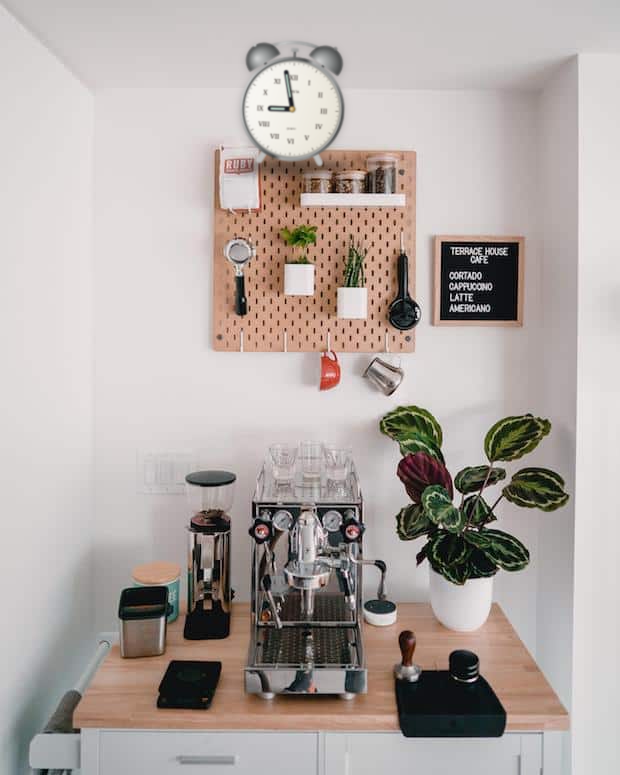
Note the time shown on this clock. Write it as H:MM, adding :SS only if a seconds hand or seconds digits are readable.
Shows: 8:58
